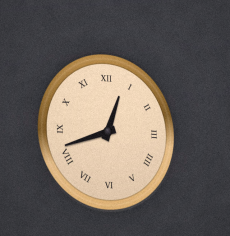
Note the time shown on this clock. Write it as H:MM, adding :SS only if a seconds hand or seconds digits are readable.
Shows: 12:42
